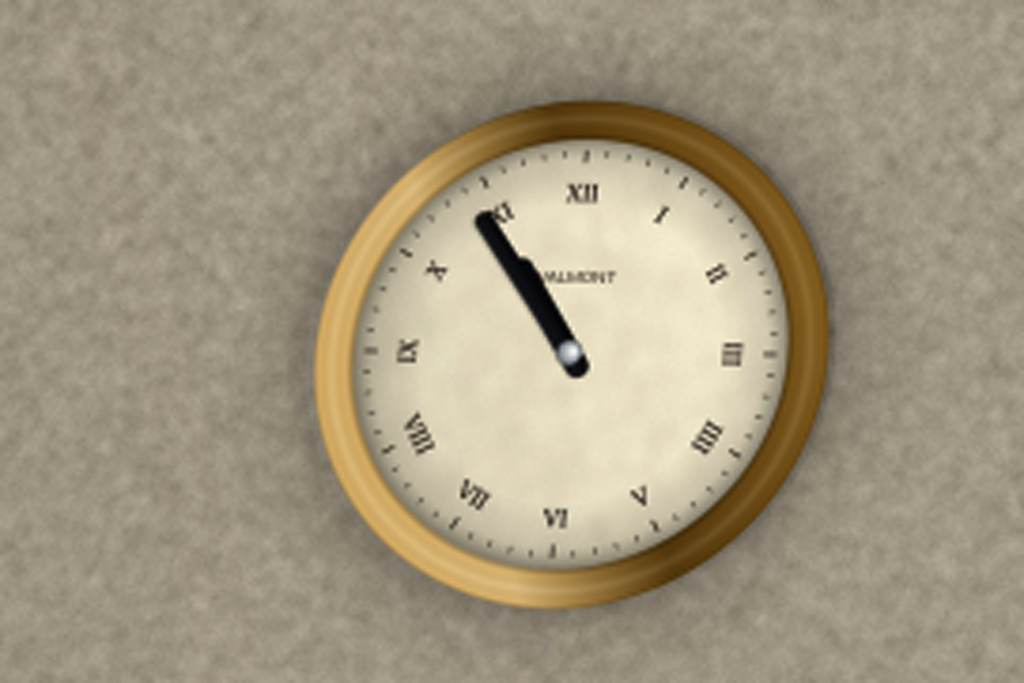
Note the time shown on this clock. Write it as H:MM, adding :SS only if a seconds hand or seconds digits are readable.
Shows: 10:54
